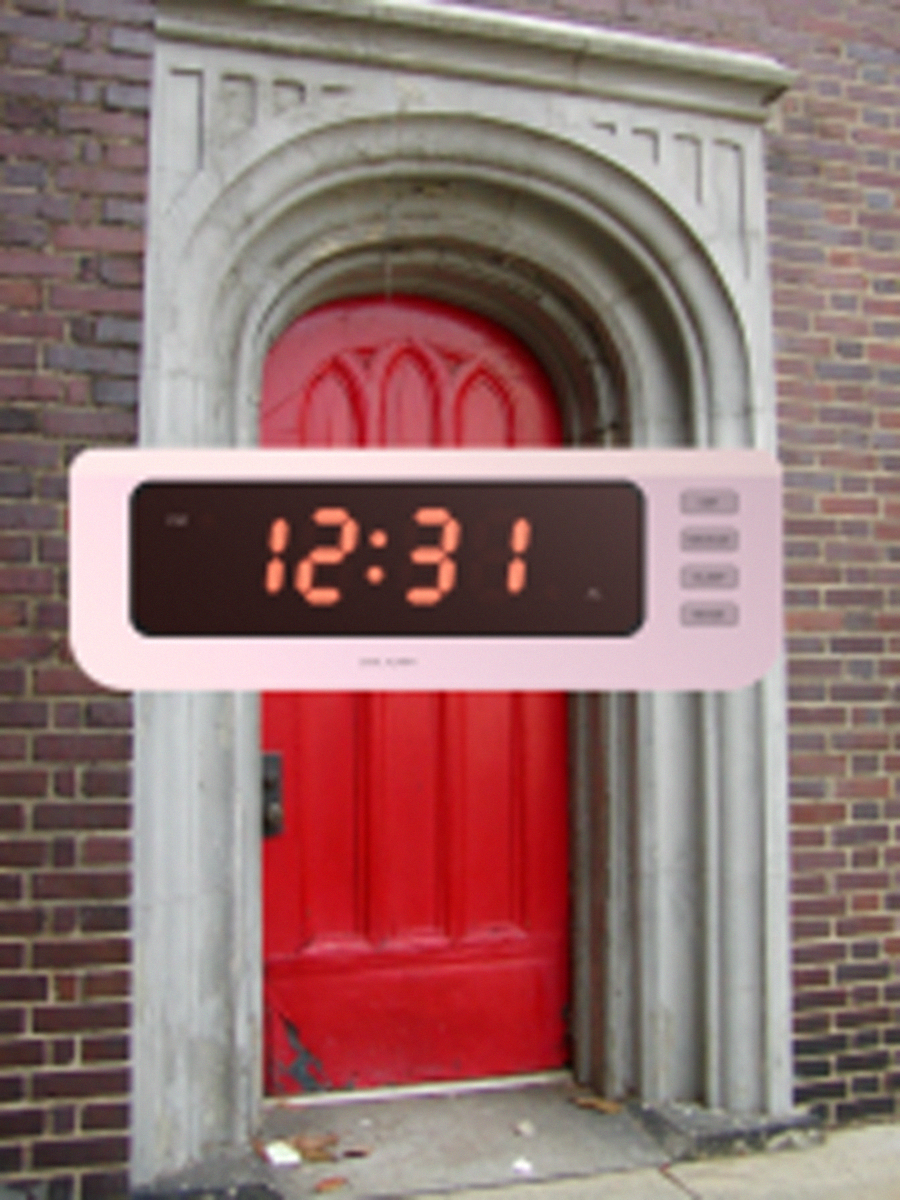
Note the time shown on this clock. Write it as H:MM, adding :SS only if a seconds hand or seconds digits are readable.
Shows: 12:31
